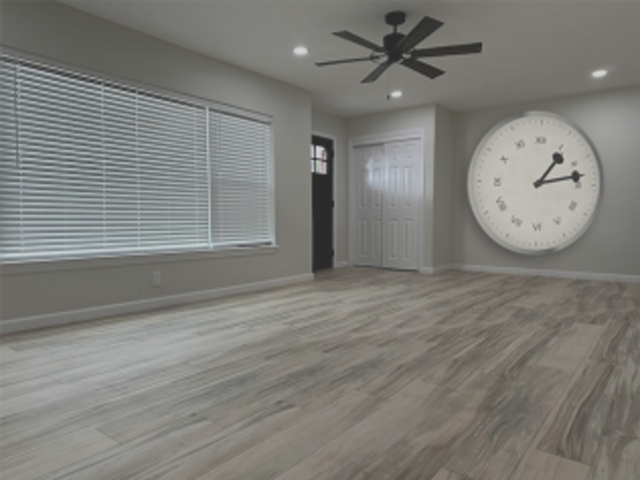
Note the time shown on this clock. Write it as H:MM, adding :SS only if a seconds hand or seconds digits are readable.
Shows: 1:13
